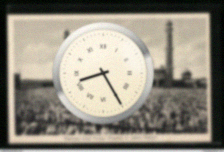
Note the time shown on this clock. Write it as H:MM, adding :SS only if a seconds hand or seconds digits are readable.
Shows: 8:25
